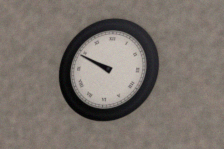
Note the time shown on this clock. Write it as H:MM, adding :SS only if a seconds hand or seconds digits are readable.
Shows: 9:49
